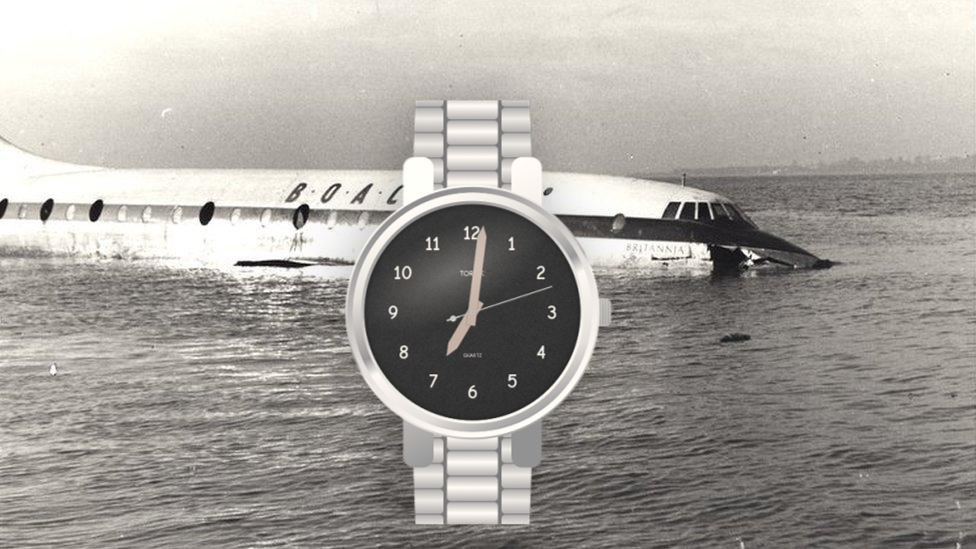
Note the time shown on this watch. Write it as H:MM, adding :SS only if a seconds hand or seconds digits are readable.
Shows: 7:01:12
